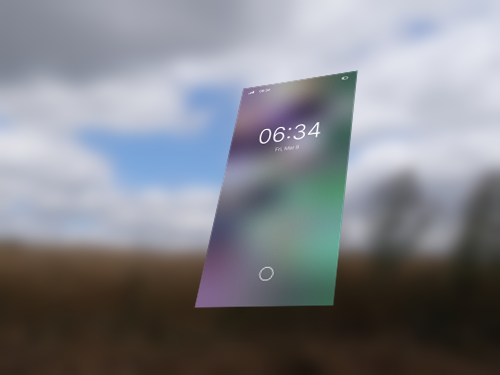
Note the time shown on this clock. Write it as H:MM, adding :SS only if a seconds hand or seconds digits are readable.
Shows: 6:34
